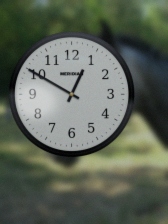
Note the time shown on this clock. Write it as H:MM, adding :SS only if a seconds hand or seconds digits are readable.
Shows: 12:50
